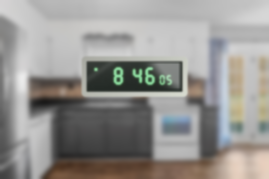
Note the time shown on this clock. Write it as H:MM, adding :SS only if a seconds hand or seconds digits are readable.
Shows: 8:46
